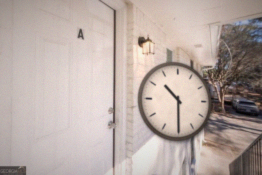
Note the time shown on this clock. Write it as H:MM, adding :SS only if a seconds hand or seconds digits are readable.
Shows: 10:30
